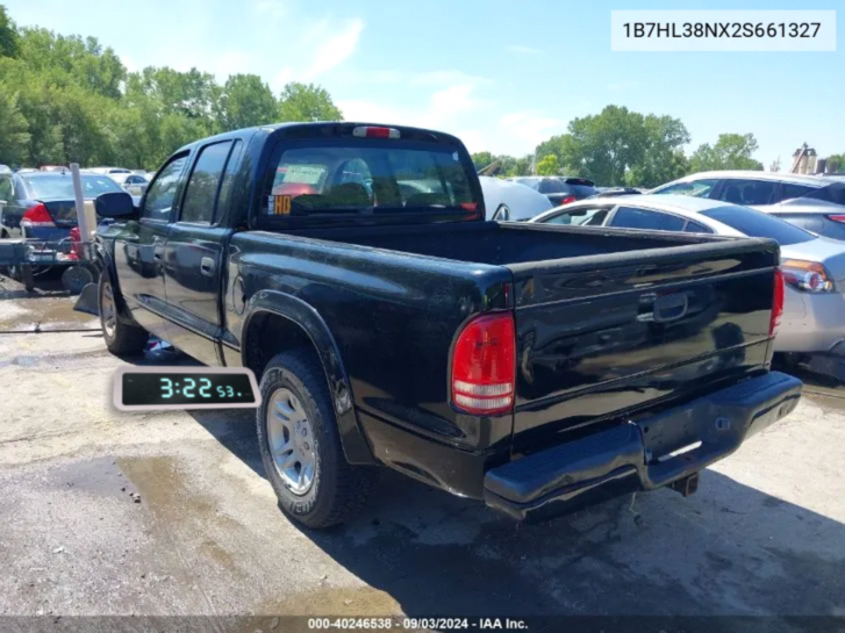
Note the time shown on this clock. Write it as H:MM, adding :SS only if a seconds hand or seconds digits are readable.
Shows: 3:22:53
